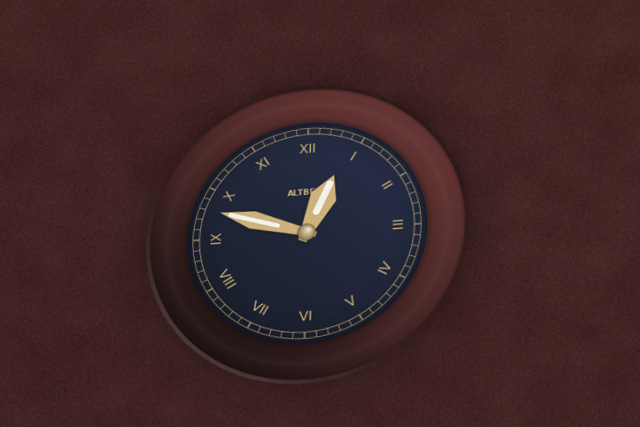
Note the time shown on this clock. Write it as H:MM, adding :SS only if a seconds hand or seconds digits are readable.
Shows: 12:48
